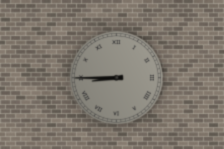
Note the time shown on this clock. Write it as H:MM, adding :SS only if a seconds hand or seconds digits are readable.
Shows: 8:45
